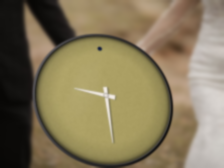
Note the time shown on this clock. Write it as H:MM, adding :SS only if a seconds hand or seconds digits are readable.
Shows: 9:30
